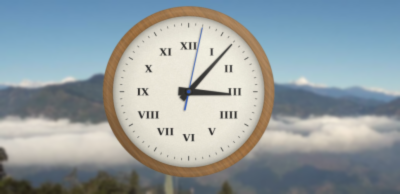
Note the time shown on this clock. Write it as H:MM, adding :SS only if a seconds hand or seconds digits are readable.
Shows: 3:07:02
